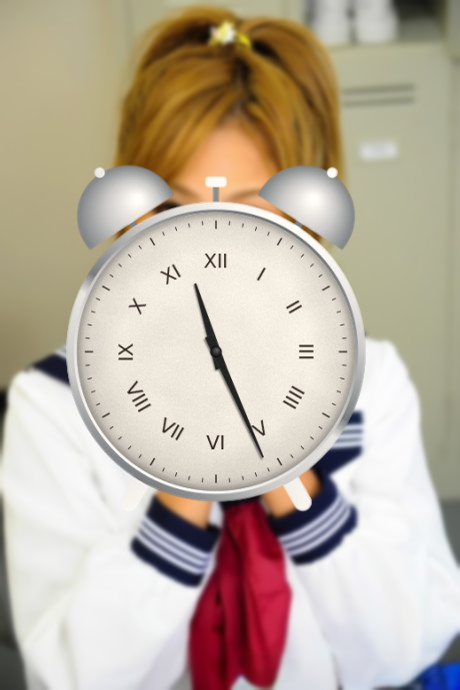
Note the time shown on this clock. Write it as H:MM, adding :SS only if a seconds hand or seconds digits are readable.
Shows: 11:26
